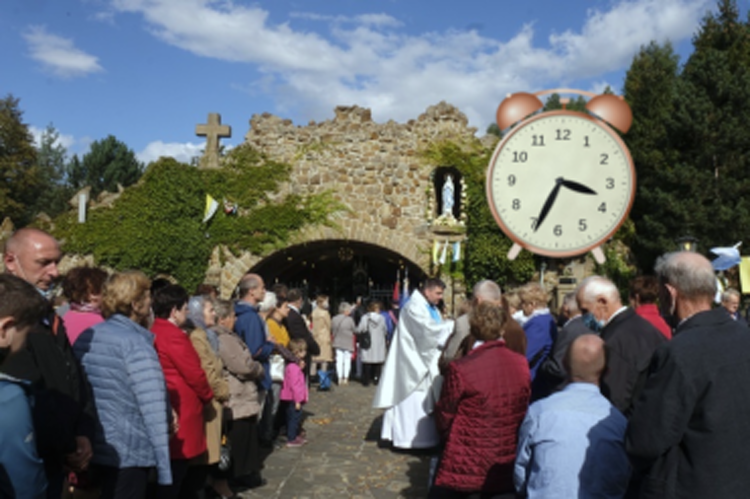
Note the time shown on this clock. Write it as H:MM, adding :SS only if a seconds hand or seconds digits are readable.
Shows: 3:34
